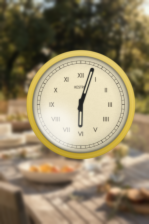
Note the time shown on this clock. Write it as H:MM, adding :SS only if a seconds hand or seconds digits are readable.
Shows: 6:03
